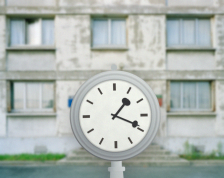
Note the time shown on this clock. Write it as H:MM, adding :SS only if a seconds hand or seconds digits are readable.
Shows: 1:19
